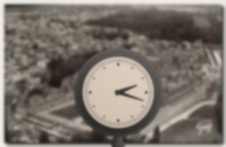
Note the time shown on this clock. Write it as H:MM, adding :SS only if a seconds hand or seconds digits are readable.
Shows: 2:18
